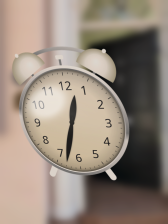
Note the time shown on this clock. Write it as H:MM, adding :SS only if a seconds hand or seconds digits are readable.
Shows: 12:33
